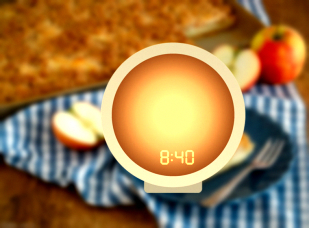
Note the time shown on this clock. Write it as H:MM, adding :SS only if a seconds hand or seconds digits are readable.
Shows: 8:40
